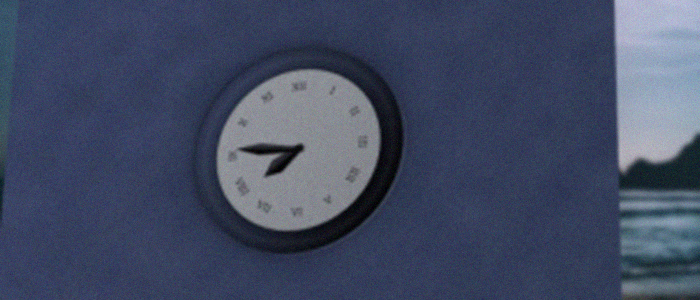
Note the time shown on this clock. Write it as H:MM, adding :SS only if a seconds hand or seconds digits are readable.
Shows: 7:46
